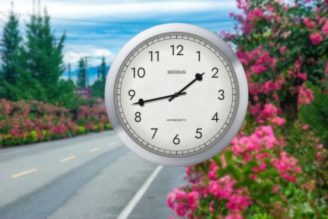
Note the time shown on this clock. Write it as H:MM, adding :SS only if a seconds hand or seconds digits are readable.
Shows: 1:43
